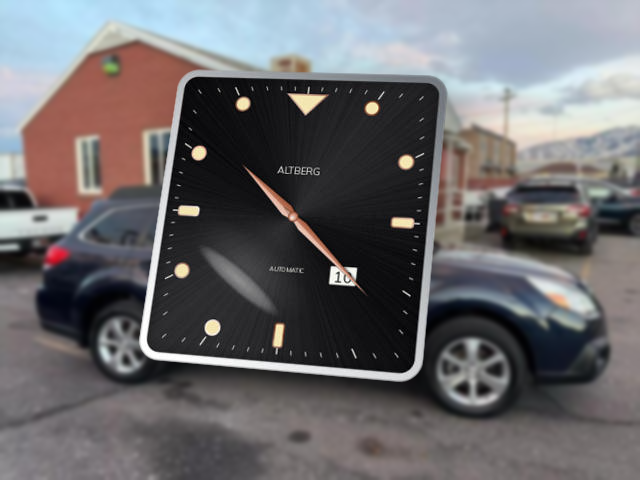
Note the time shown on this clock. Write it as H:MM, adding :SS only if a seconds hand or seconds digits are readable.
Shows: 10:22
